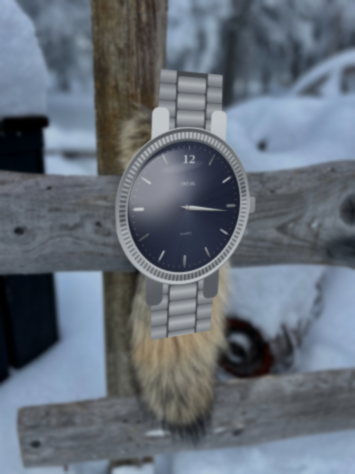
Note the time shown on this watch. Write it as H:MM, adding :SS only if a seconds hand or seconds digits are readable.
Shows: 3:16
